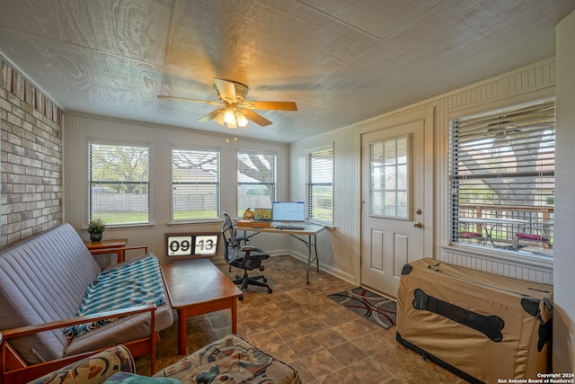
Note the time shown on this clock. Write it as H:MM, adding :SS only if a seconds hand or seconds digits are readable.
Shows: 9:13
